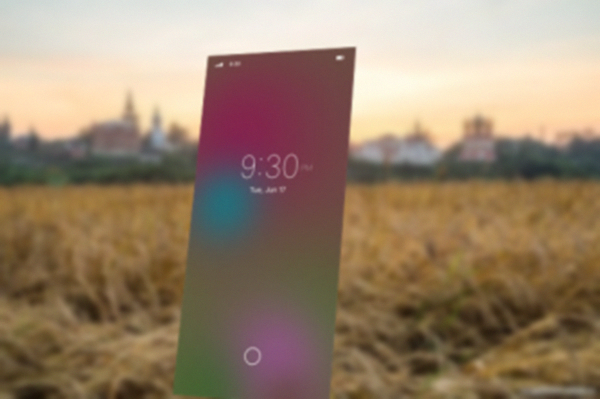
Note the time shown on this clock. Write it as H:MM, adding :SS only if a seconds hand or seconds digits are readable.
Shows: 9:30
